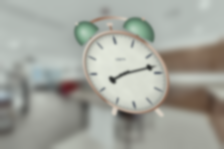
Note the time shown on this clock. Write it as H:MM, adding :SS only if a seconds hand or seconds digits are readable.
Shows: 8:13
